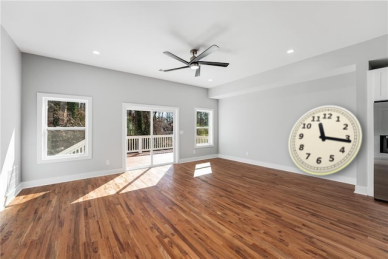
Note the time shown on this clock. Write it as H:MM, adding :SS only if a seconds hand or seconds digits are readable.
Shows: 11:16
